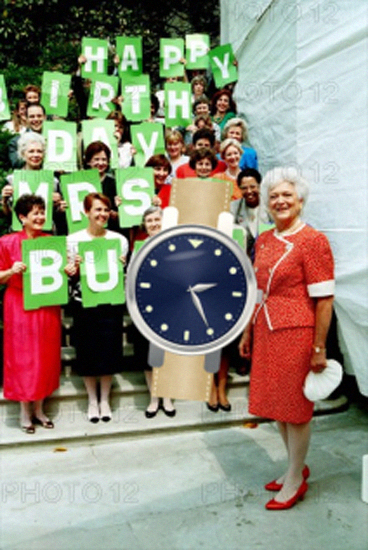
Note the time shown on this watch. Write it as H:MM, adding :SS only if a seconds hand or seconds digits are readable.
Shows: 2:25
